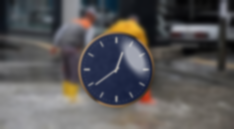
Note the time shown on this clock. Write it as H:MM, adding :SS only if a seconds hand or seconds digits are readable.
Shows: 12:39
